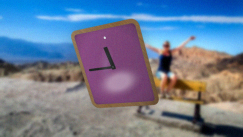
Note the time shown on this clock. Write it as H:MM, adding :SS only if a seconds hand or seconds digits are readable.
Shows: 11:45
